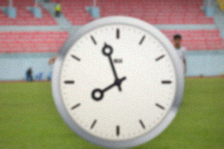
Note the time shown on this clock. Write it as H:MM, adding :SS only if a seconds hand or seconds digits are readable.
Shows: 7:57
